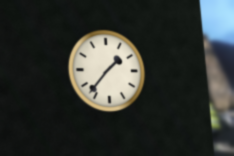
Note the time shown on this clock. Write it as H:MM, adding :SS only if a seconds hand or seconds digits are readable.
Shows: 1:37
